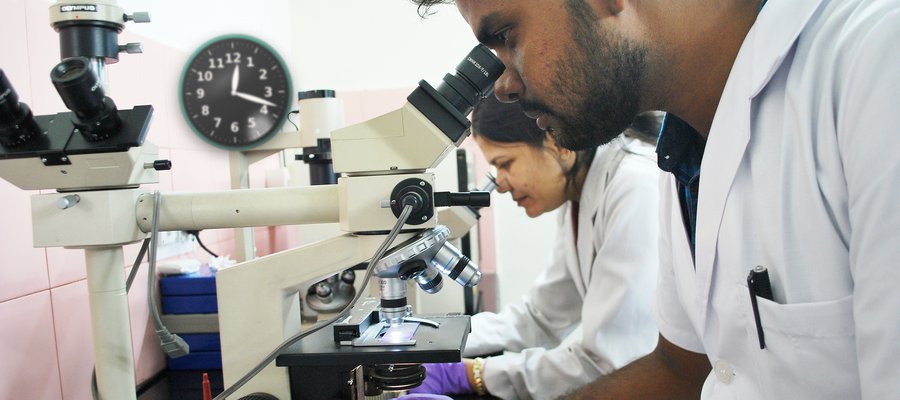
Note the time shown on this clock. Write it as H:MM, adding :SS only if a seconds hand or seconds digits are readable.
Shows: 12:18
